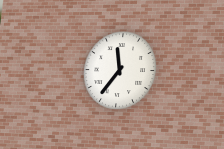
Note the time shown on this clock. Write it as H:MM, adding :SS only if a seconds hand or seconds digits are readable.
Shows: 11:36
